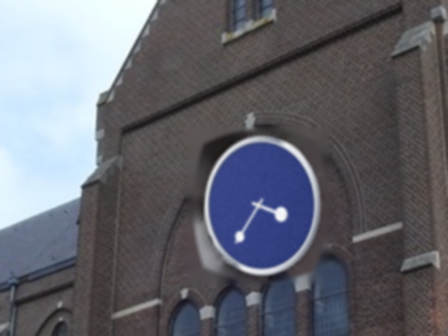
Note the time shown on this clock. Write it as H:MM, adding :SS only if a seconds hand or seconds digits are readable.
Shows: 3:36
